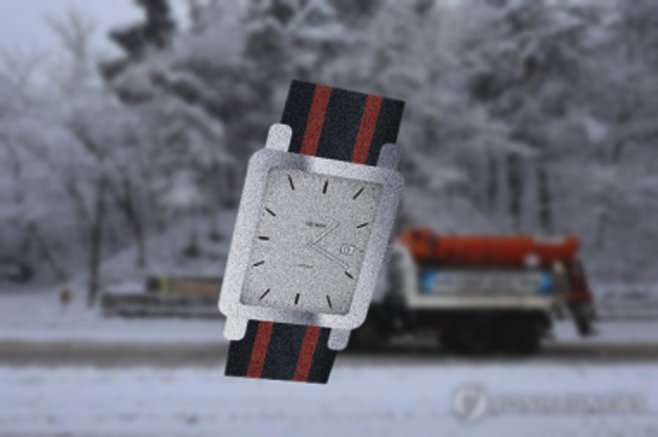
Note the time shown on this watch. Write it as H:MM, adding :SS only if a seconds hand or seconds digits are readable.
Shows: 1:19
